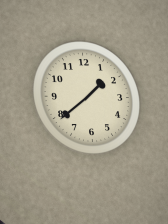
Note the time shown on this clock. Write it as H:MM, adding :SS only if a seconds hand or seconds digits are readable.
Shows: 1:39
